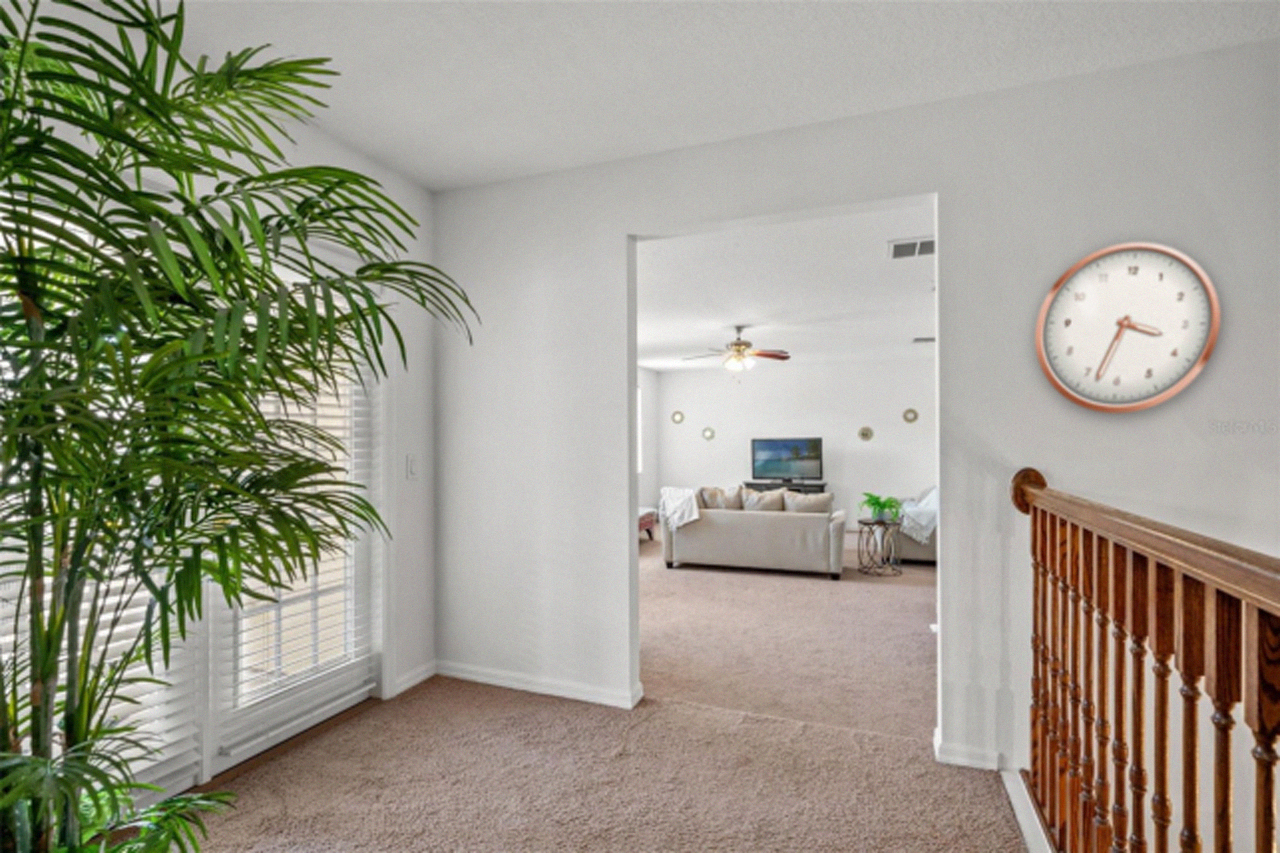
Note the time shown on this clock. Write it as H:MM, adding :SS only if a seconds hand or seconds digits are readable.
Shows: 3:33
